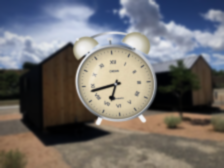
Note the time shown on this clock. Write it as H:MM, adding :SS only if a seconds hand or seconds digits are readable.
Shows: 6:43
